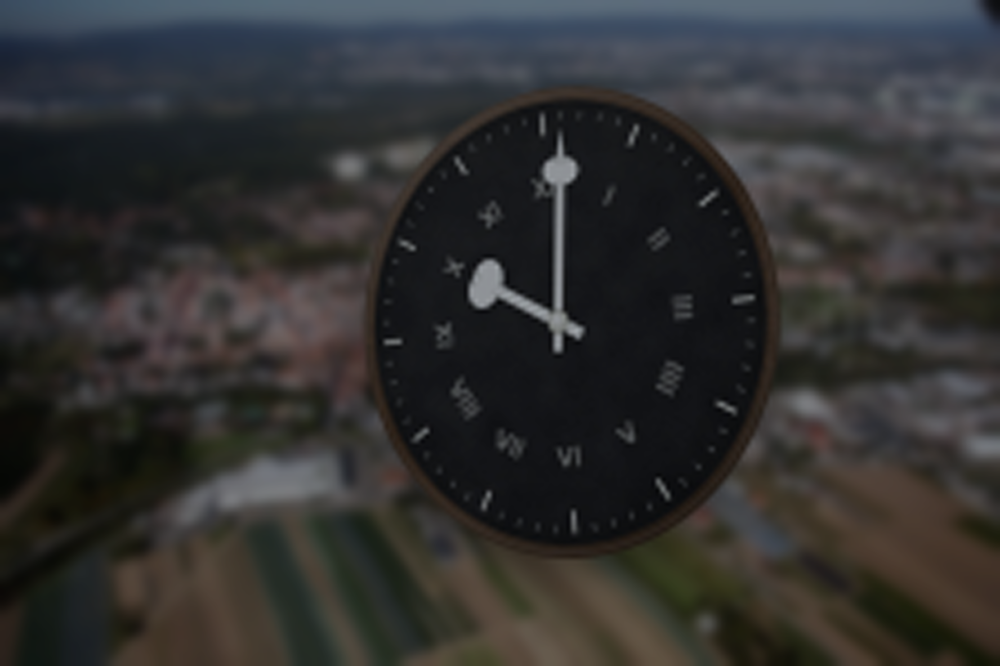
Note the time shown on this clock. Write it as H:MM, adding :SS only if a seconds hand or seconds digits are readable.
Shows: 10:01
